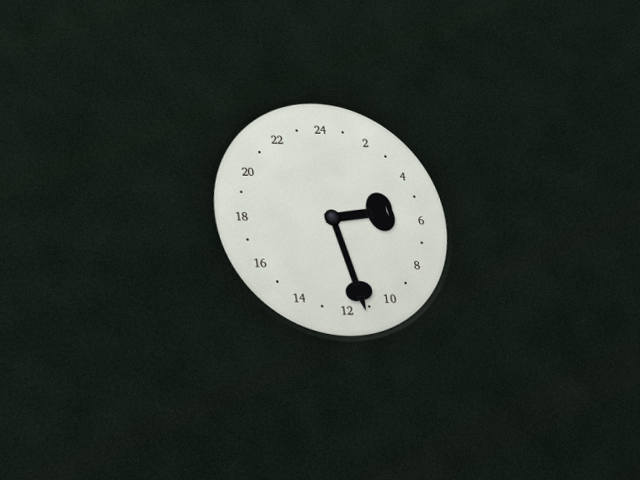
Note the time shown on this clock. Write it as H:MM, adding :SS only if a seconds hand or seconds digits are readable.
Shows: 5:28
